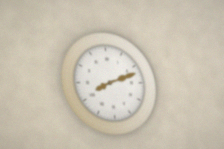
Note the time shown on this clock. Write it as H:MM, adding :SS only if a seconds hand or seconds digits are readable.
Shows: 8:12
